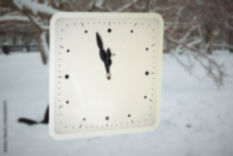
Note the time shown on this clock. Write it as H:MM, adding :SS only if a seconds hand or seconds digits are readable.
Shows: 11:57
